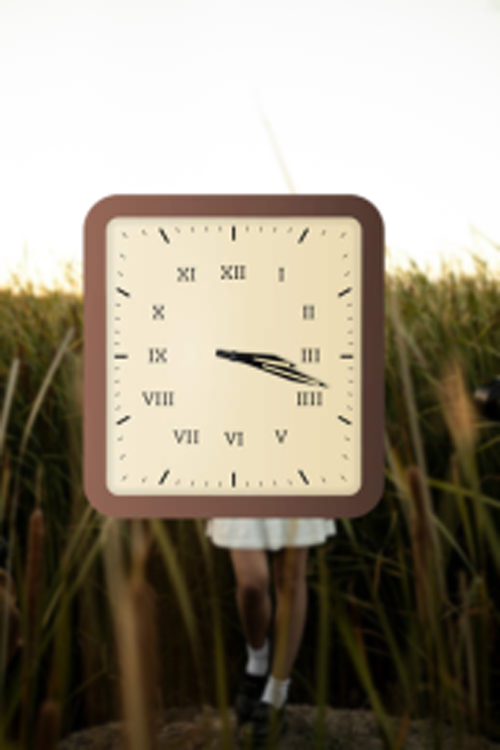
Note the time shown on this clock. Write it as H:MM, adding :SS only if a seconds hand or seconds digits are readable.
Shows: 3:18
